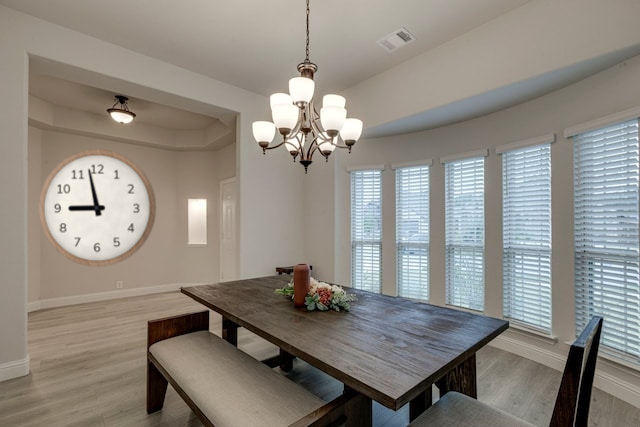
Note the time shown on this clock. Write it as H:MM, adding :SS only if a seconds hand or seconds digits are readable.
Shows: 8:58
